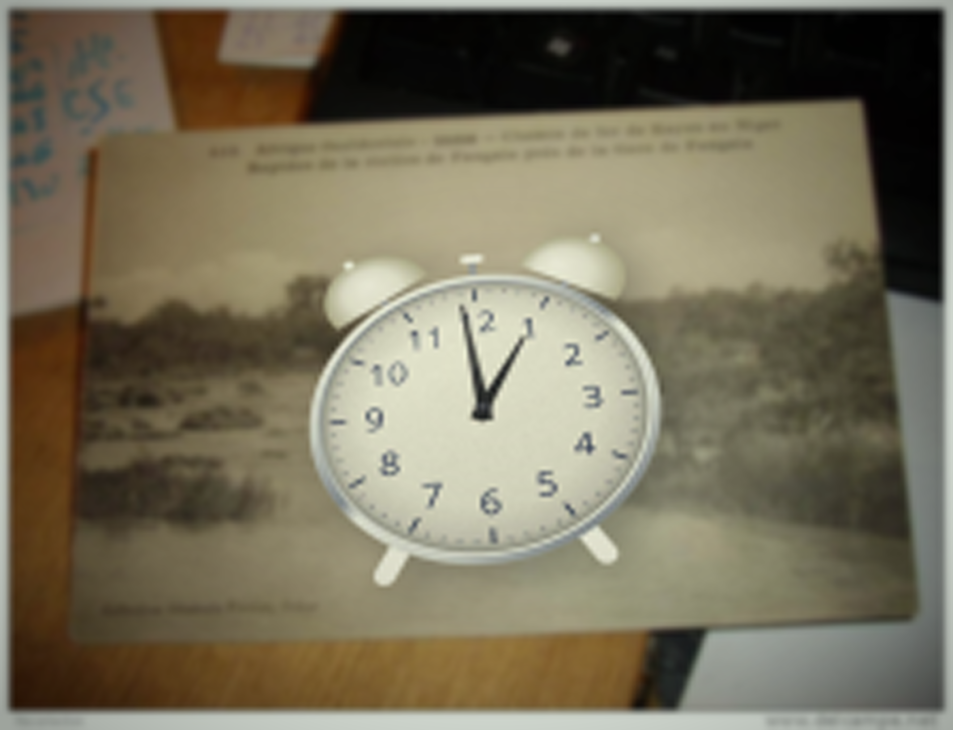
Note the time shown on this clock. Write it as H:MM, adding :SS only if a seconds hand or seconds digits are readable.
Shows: 12:59
